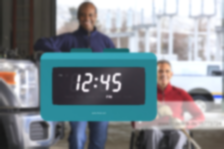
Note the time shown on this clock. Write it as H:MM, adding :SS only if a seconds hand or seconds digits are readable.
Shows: 12:45
